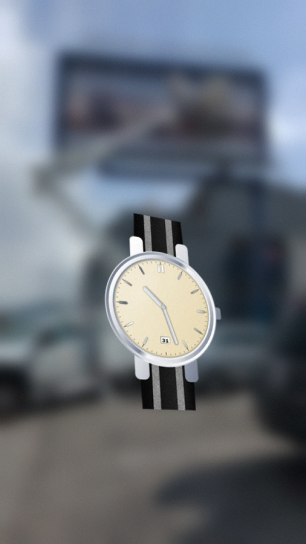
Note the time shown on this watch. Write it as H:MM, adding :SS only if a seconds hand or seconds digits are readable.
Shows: 10:27
